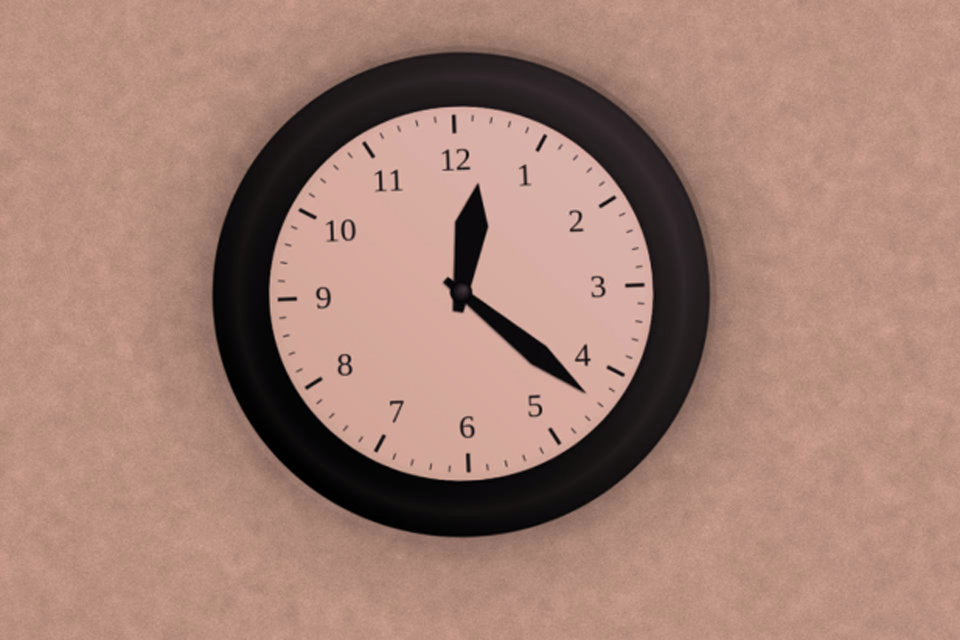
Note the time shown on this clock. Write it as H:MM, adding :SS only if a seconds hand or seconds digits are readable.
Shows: 12:22
